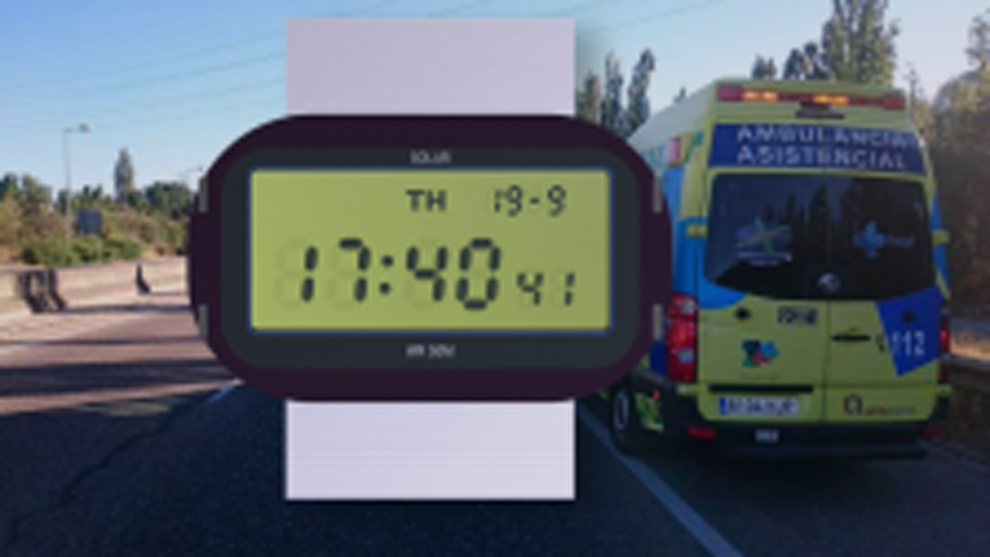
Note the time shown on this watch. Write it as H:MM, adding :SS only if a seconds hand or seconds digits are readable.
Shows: 17:40:41
